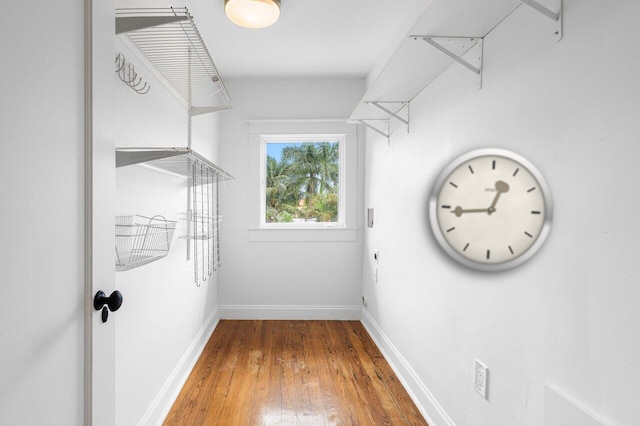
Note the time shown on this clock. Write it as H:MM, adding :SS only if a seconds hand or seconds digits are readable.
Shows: 12:44
